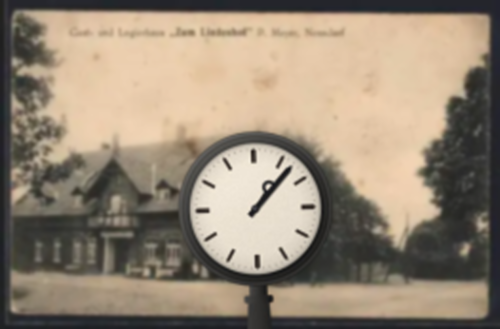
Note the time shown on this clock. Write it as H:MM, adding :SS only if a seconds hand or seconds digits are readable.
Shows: 1:07
